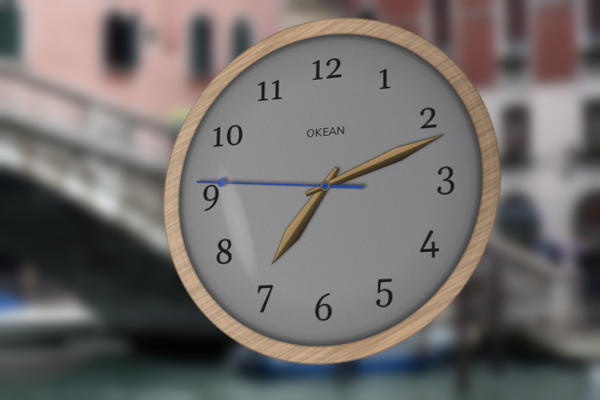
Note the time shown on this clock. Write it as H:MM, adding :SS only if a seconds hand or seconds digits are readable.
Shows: 7:11:46
